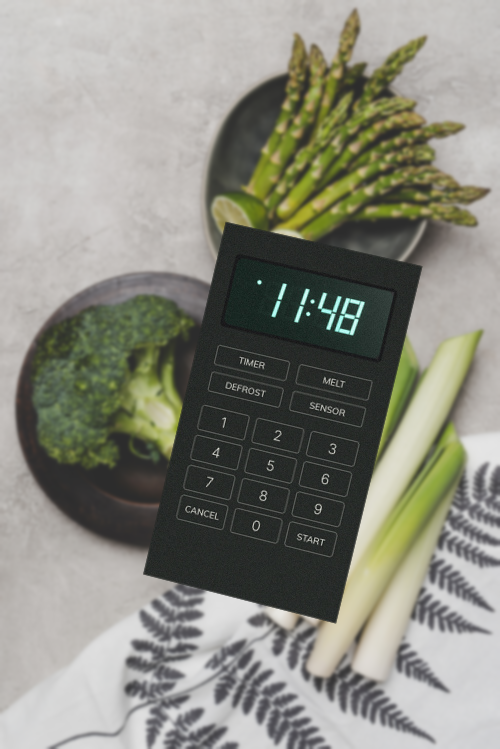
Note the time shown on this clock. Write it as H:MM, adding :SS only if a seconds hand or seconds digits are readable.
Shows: 11:48
